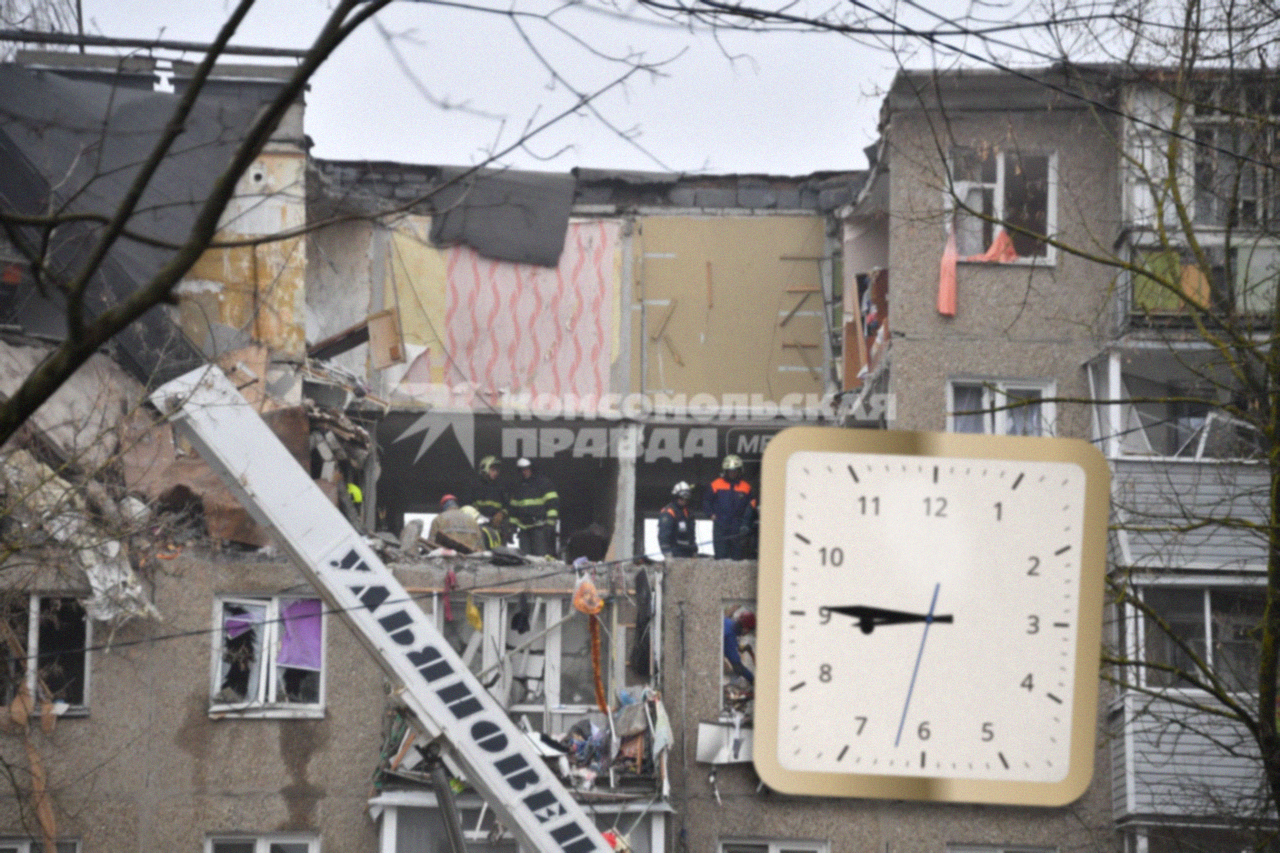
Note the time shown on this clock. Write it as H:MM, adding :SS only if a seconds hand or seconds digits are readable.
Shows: 8:45:32
